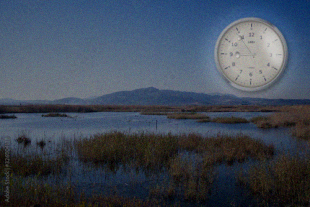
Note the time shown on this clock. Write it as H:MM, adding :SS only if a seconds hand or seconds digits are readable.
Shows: 8:54
